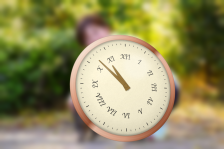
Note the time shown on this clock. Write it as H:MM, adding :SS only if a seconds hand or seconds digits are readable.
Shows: 10:52
